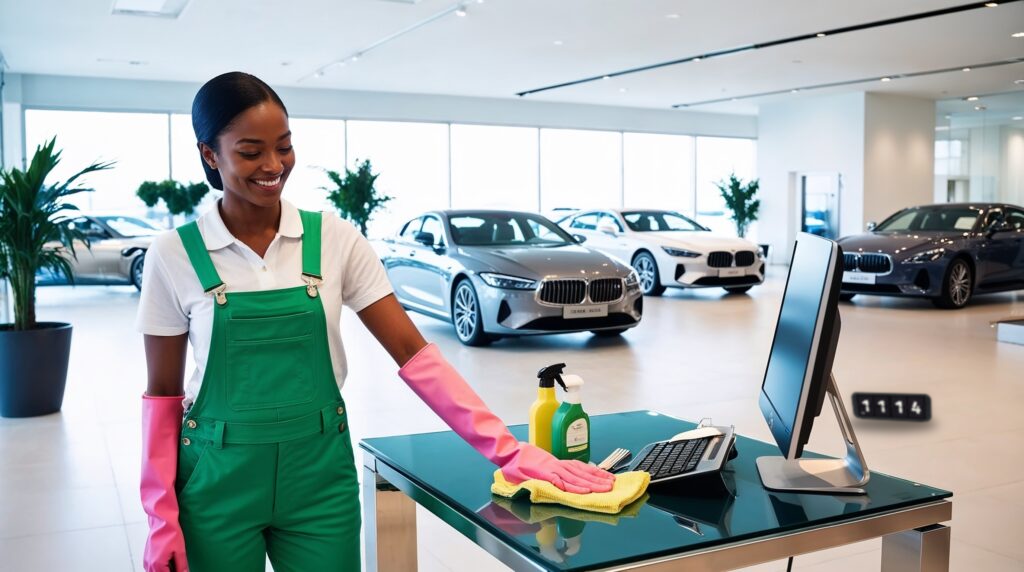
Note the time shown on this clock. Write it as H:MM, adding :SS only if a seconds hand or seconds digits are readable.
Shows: 11:14
